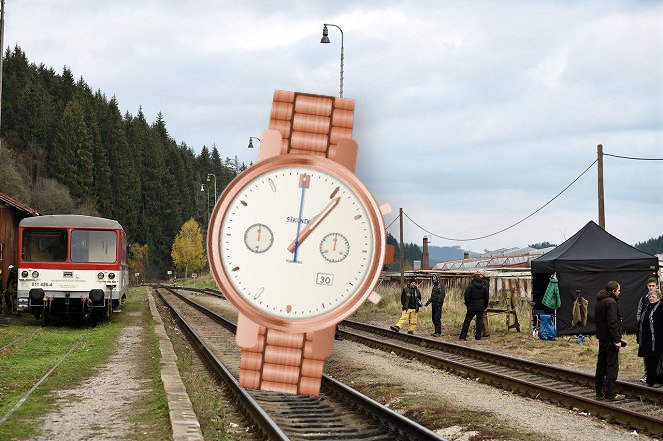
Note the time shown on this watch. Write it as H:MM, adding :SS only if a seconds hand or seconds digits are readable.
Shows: 1:06
